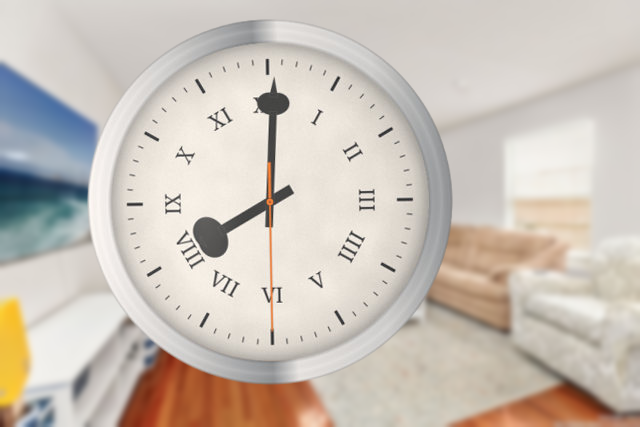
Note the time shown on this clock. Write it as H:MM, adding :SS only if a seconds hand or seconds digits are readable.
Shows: 8:00:30
